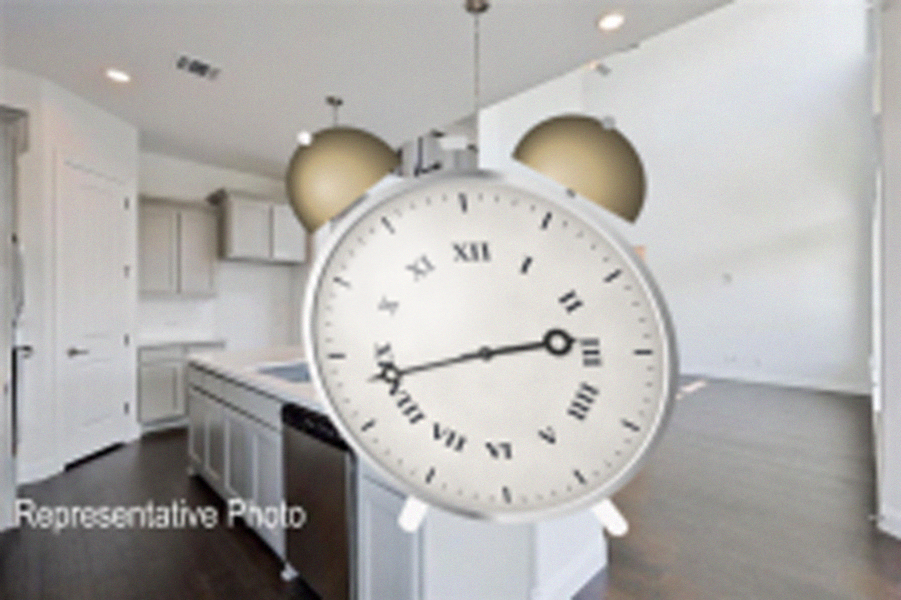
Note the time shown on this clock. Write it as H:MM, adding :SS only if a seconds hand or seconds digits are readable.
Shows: 2:43
